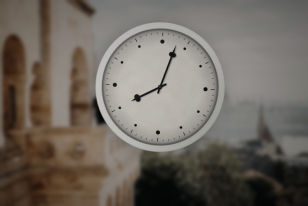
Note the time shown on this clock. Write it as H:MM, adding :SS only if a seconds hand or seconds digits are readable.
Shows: 8:03
